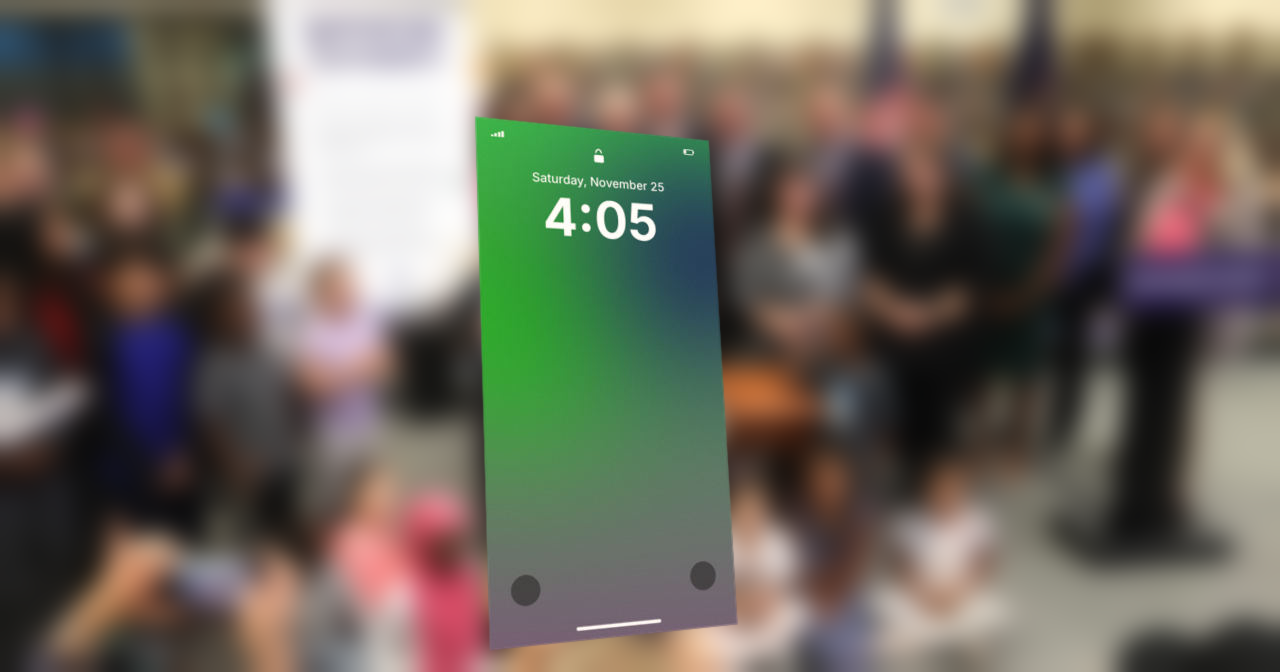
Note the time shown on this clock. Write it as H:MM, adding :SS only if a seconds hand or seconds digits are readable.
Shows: 4:05
